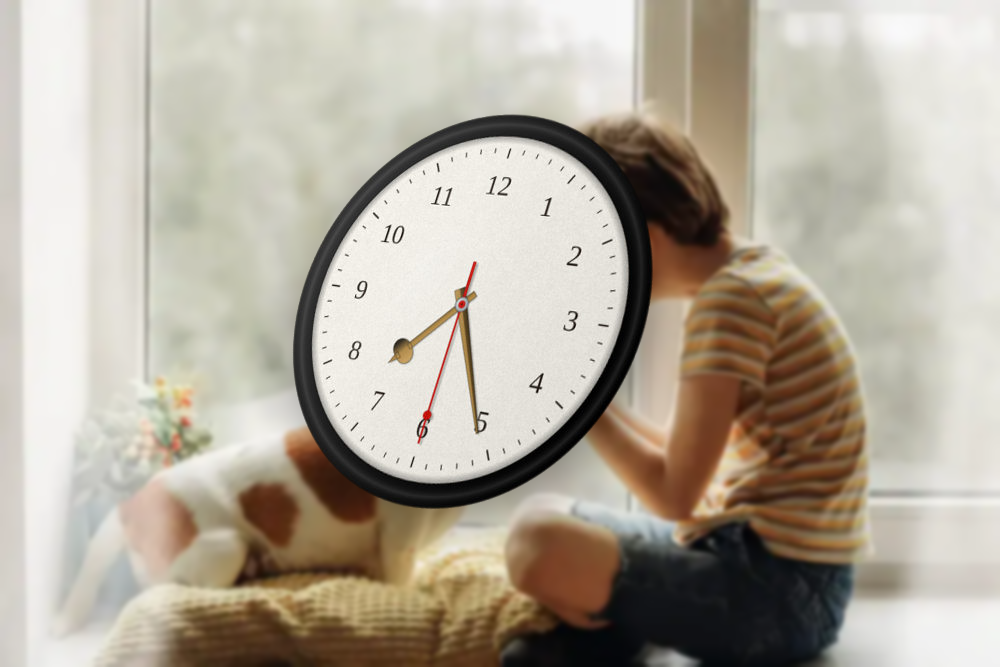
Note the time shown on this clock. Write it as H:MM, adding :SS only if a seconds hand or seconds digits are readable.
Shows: 7:25:30
